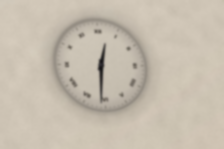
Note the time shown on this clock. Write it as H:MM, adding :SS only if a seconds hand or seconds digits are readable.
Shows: 12:31
